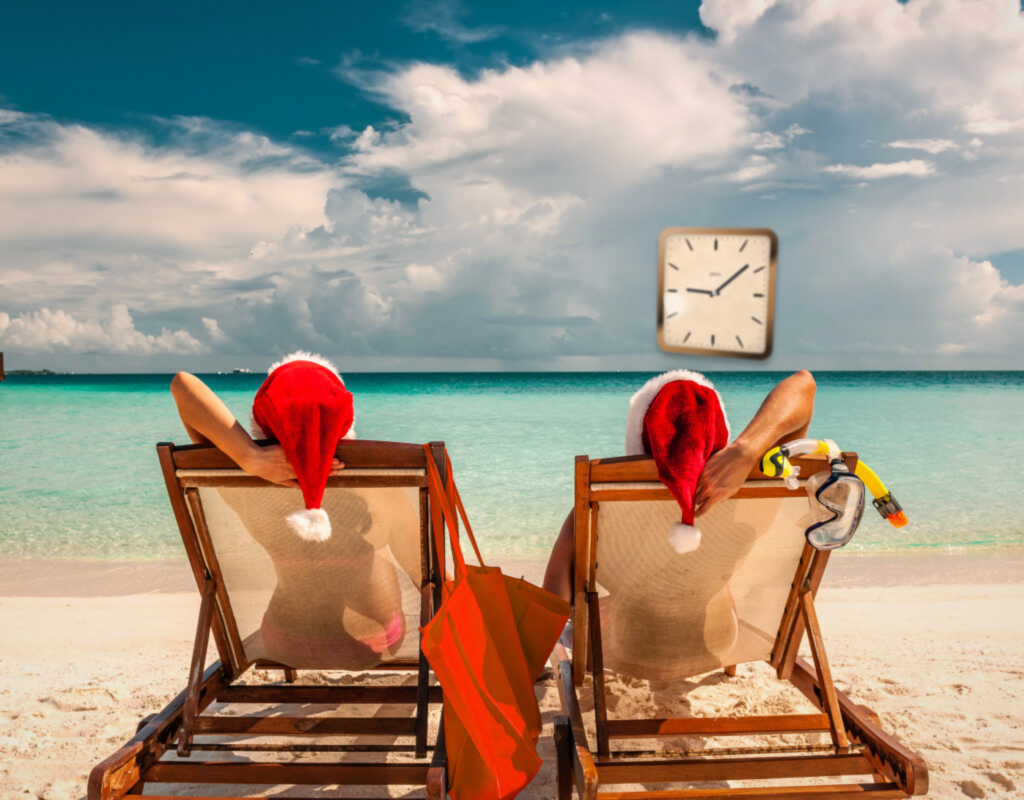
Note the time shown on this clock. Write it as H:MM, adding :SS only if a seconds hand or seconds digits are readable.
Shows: 9:08
